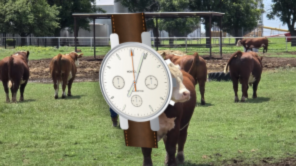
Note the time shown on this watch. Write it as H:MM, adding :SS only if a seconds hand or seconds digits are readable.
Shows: 7:04
